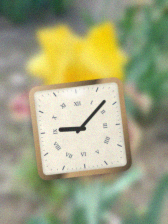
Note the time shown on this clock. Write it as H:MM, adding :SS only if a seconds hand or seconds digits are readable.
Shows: 9:08
